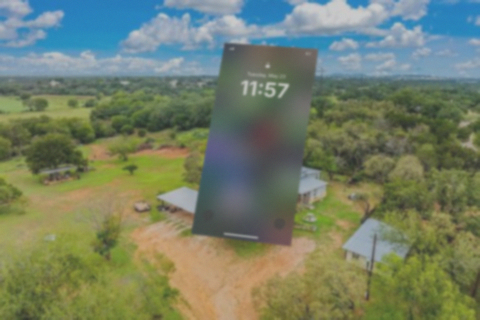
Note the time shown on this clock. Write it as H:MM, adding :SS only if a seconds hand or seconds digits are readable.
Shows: 11:57
